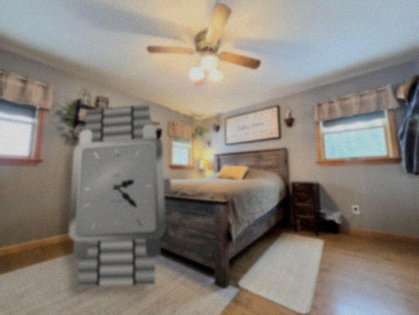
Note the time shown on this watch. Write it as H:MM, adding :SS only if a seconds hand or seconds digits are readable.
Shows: 2:23
